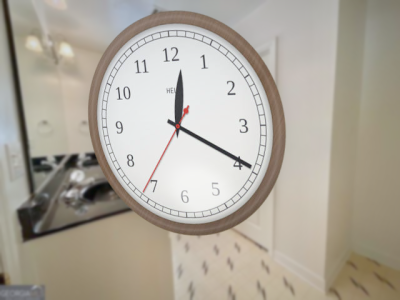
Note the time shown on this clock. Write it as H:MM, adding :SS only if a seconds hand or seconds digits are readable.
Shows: 12:19:36
